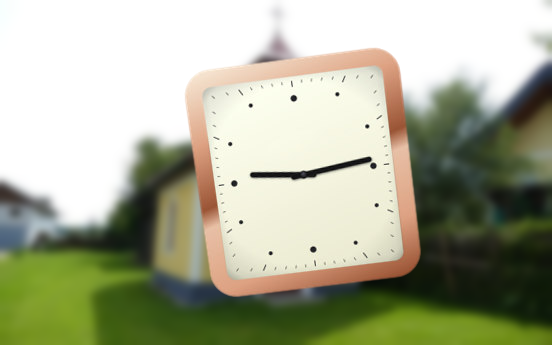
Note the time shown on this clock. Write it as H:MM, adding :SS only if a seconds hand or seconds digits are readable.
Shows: 9:14
